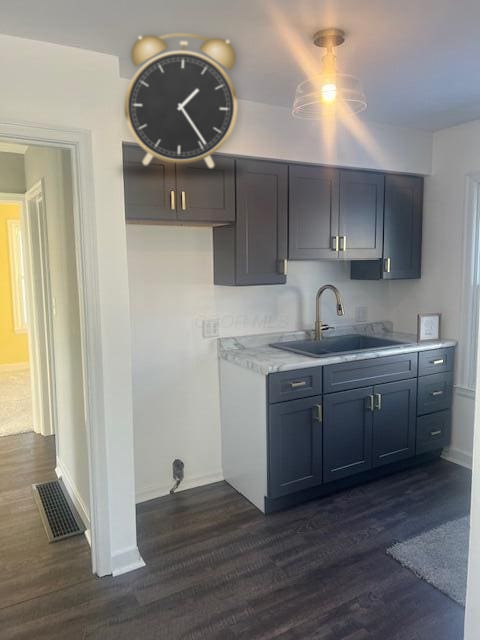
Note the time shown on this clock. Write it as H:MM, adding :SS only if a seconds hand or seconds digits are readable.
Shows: 1:24
